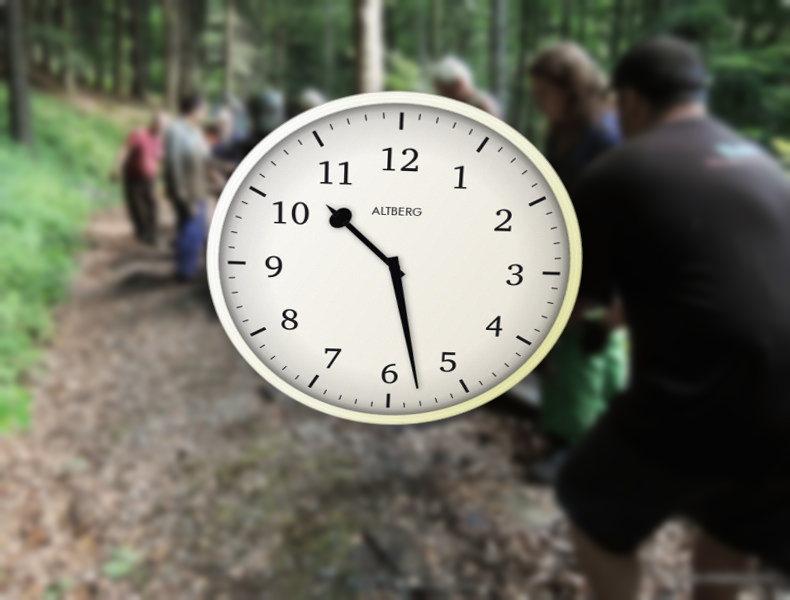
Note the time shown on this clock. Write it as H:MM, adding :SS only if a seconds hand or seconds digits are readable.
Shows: 10:28
